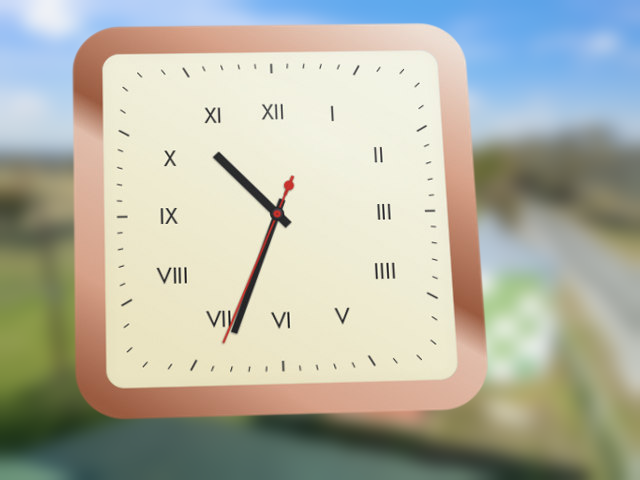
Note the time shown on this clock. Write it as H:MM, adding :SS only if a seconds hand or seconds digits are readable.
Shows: 10:33:34
